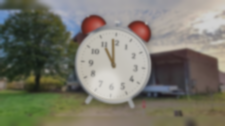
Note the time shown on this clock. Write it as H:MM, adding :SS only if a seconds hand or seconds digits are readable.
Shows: 10:59
